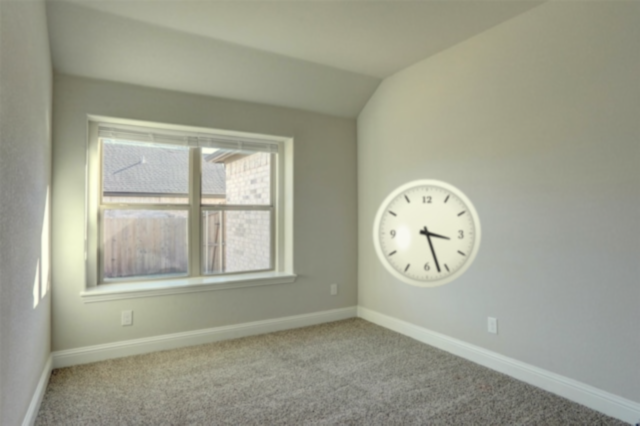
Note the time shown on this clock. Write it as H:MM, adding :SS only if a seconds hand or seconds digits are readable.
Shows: 3:27
